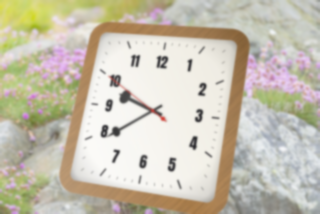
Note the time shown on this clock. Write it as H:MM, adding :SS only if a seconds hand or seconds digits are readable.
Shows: 9:38:50
